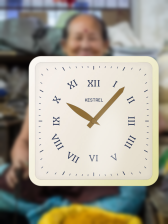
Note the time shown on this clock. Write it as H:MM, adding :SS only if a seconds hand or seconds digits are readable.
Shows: 10:07
